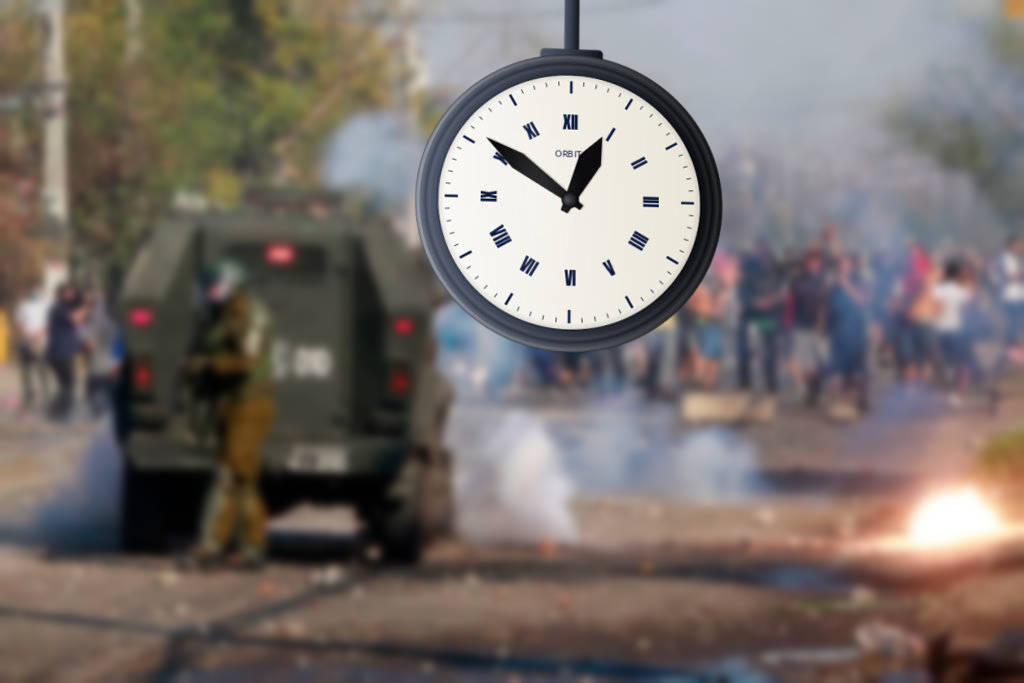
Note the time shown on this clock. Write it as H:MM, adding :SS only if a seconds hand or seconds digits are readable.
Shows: 12:51
